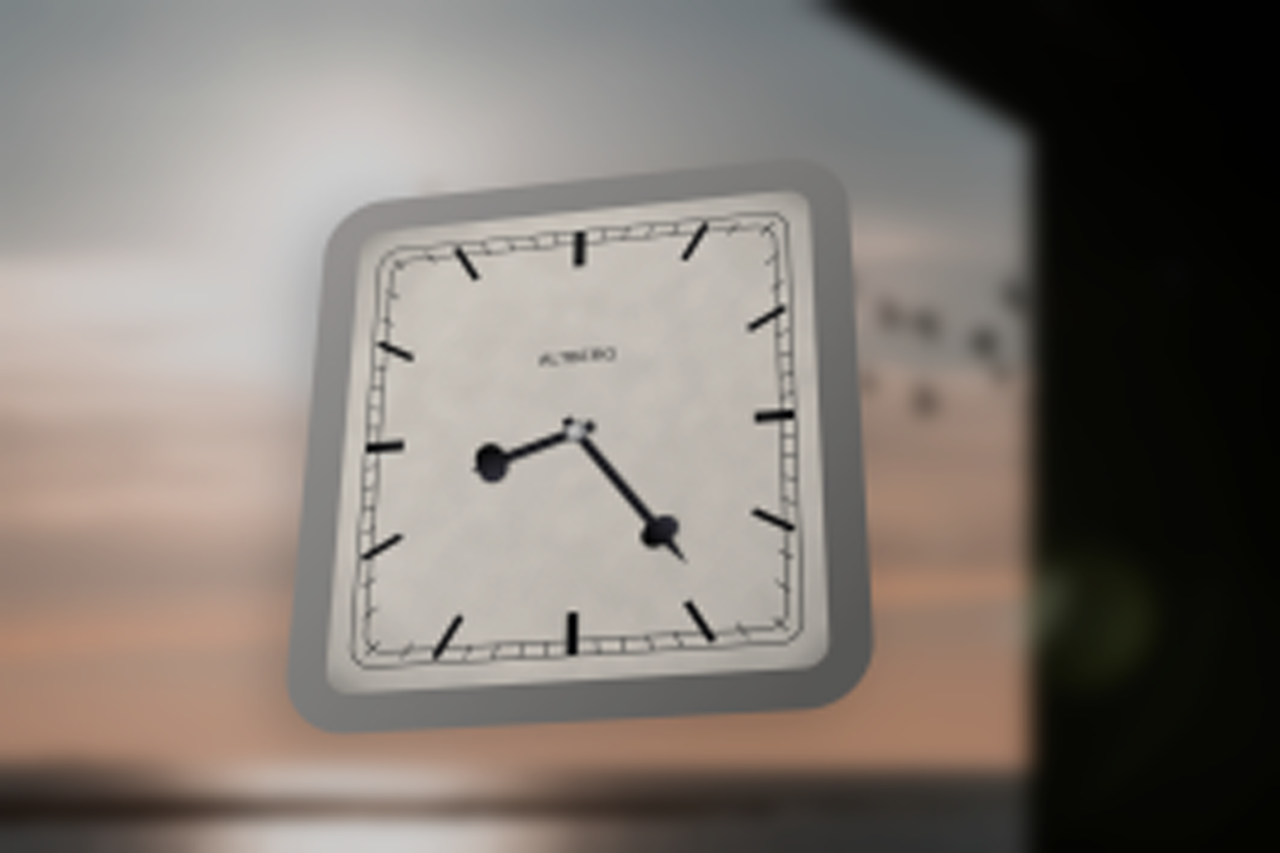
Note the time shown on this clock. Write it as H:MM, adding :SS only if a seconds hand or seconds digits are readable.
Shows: 8:24
